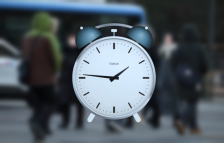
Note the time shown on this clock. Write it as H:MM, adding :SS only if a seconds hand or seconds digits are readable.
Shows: 1:46
